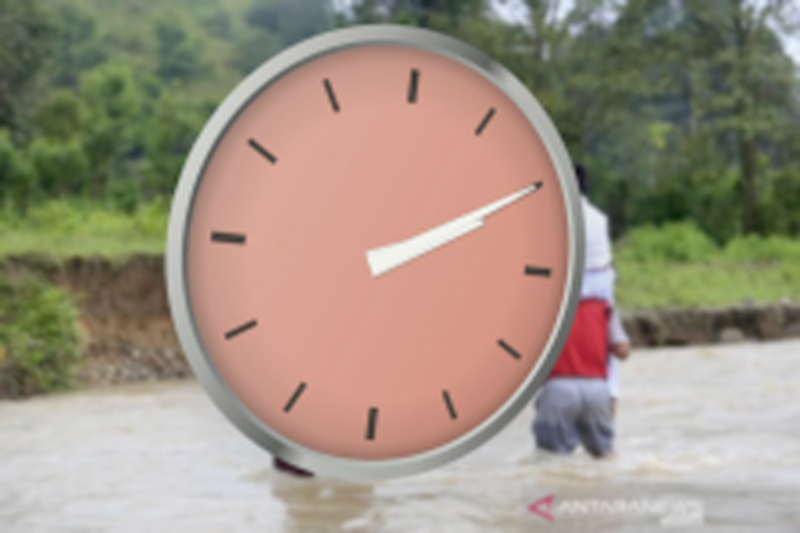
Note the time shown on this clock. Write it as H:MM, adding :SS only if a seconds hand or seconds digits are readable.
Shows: 2:10
